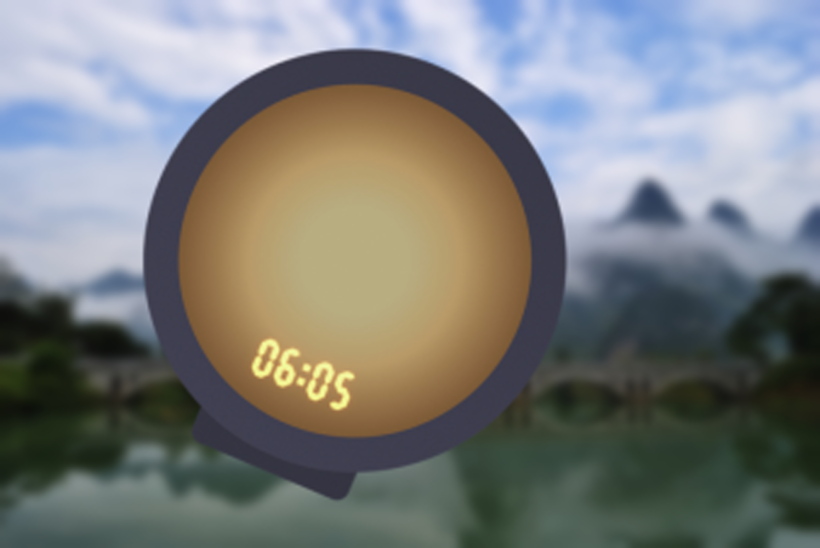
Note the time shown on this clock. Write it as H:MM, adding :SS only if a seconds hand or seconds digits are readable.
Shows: 6:05
